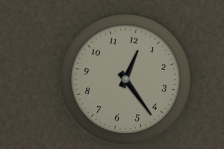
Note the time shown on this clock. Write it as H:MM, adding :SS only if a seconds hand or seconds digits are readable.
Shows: 12:22
